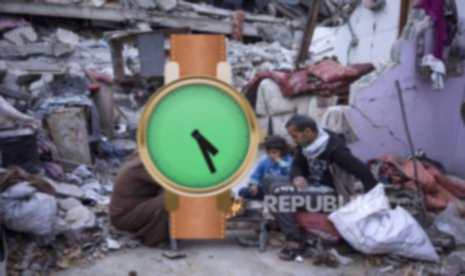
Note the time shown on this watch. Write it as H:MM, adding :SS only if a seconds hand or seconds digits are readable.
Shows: 4:26
